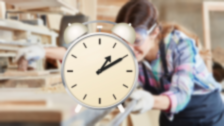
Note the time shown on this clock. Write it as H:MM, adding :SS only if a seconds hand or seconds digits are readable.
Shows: 1:10
